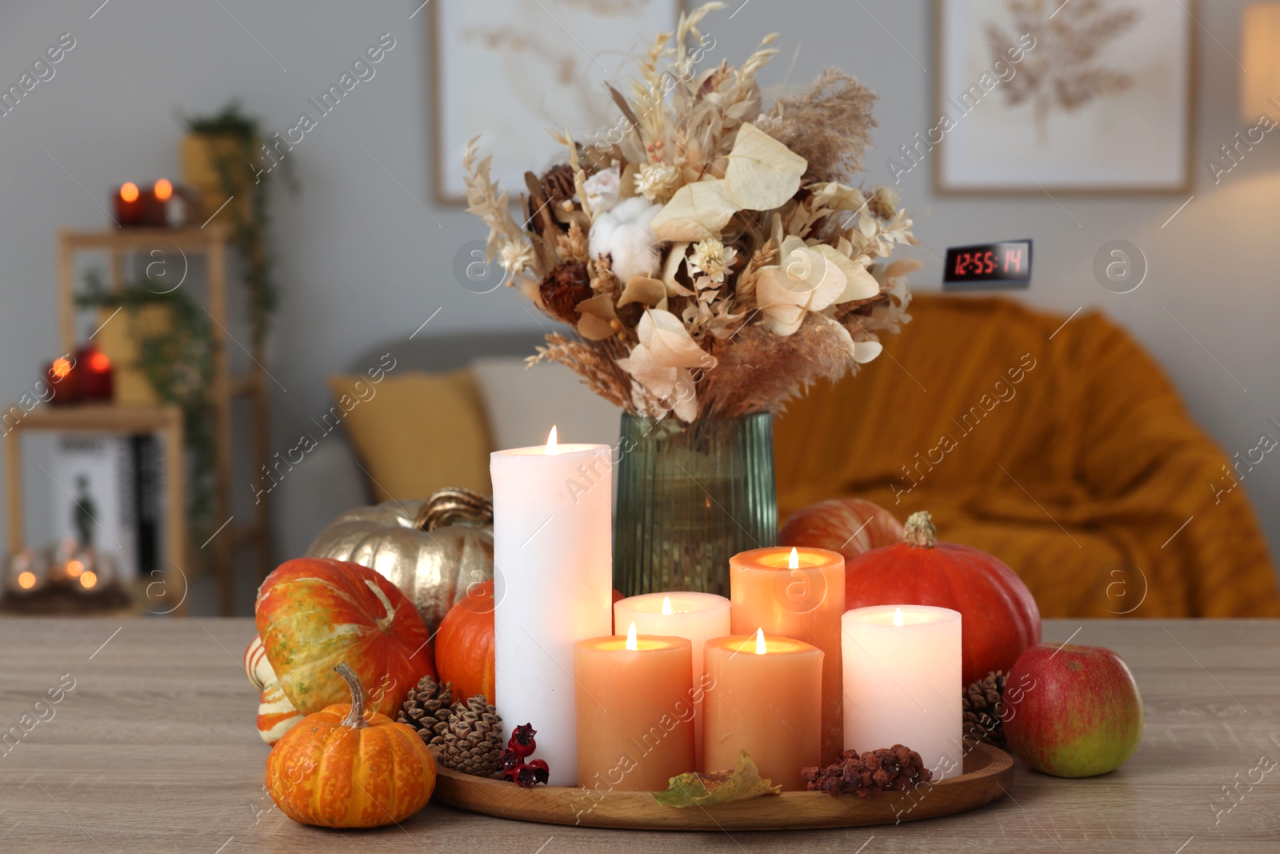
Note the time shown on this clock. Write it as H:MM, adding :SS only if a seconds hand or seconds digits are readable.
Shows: 12:55:14
